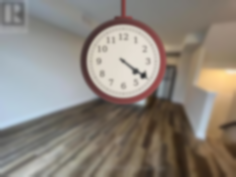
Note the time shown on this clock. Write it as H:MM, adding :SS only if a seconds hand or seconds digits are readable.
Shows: 4:21
